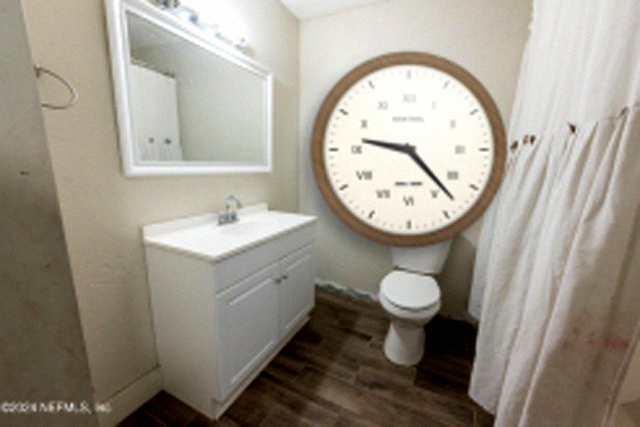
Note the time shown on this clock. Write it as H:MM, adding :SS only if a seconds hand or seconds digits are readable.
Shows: 9:23
